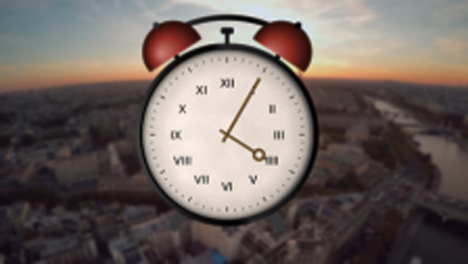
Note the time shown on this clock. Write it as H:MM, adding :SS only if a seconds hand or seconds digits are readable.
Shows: 4:05
